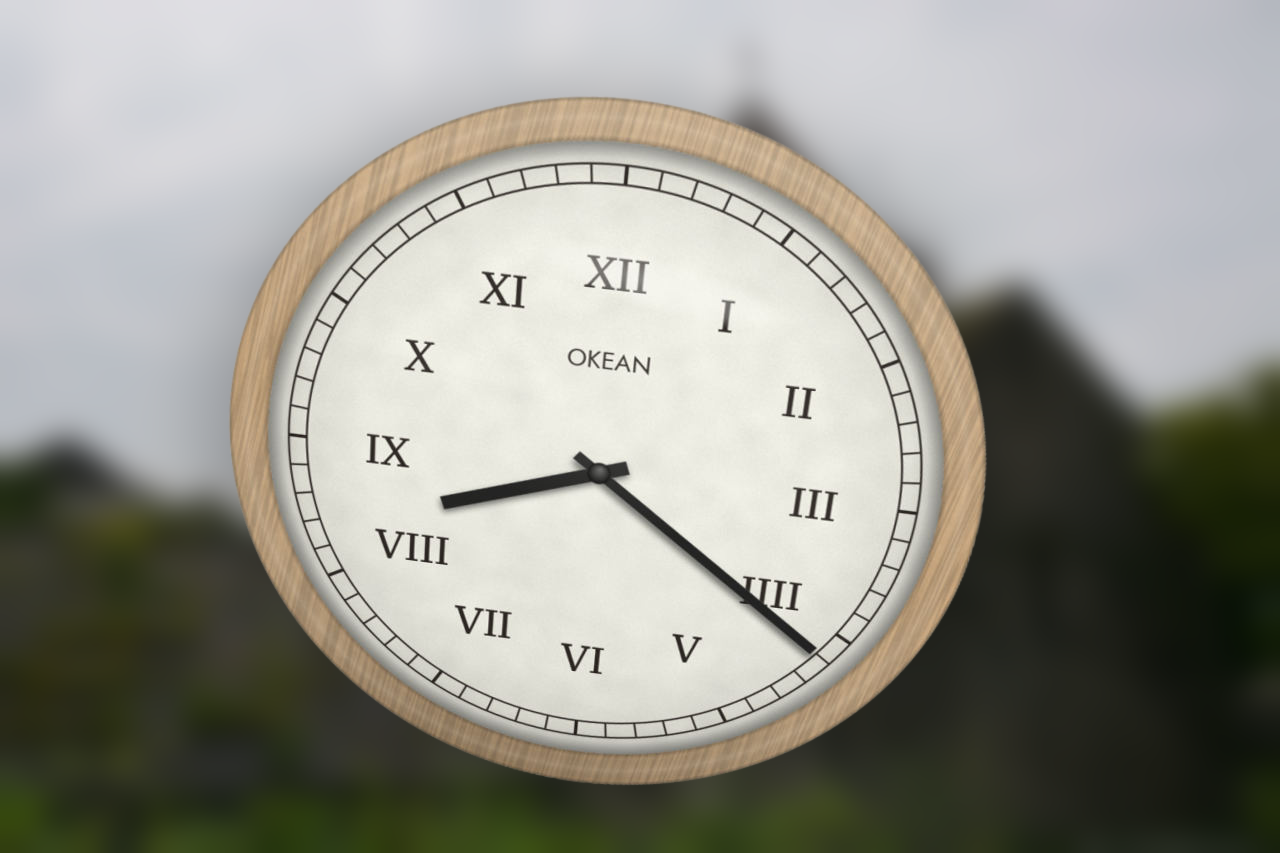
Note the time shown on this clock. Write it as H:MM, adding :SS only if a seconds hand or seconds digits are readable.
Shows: 8:21
